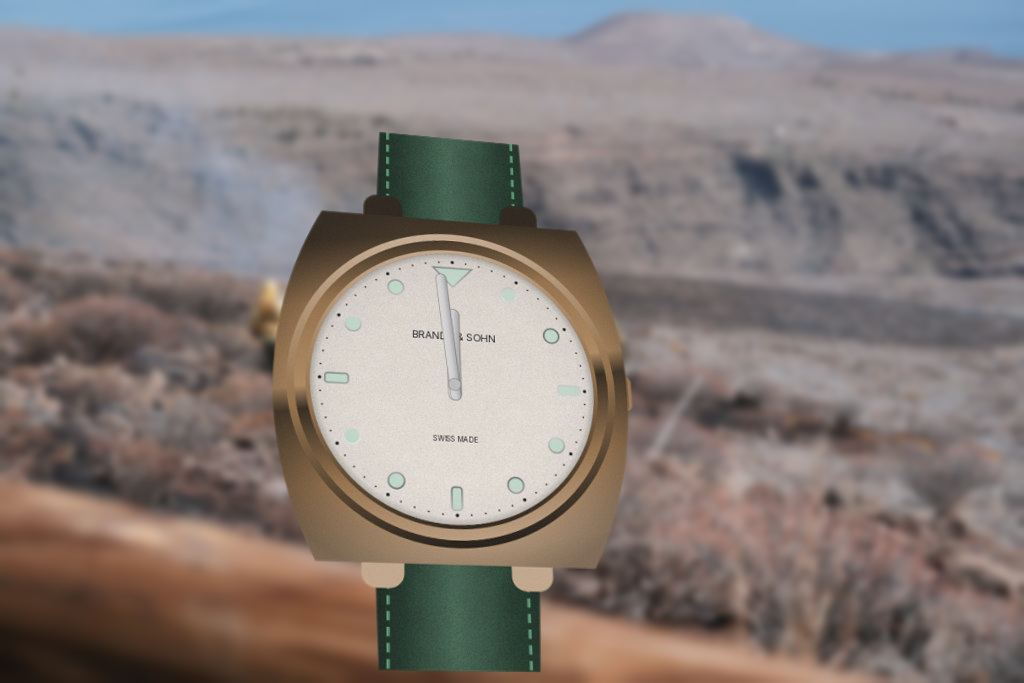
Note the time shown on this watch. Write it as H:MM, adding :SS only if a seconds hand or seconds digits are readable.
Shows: 11:59
